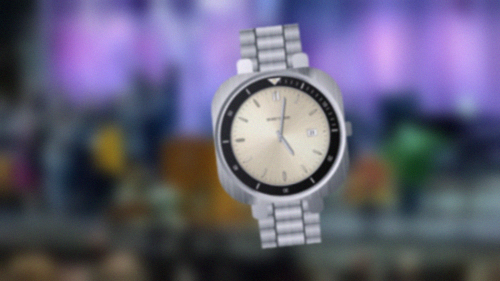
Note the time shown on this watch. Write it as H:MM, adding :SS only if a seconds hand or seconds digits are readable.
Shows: 5:02
